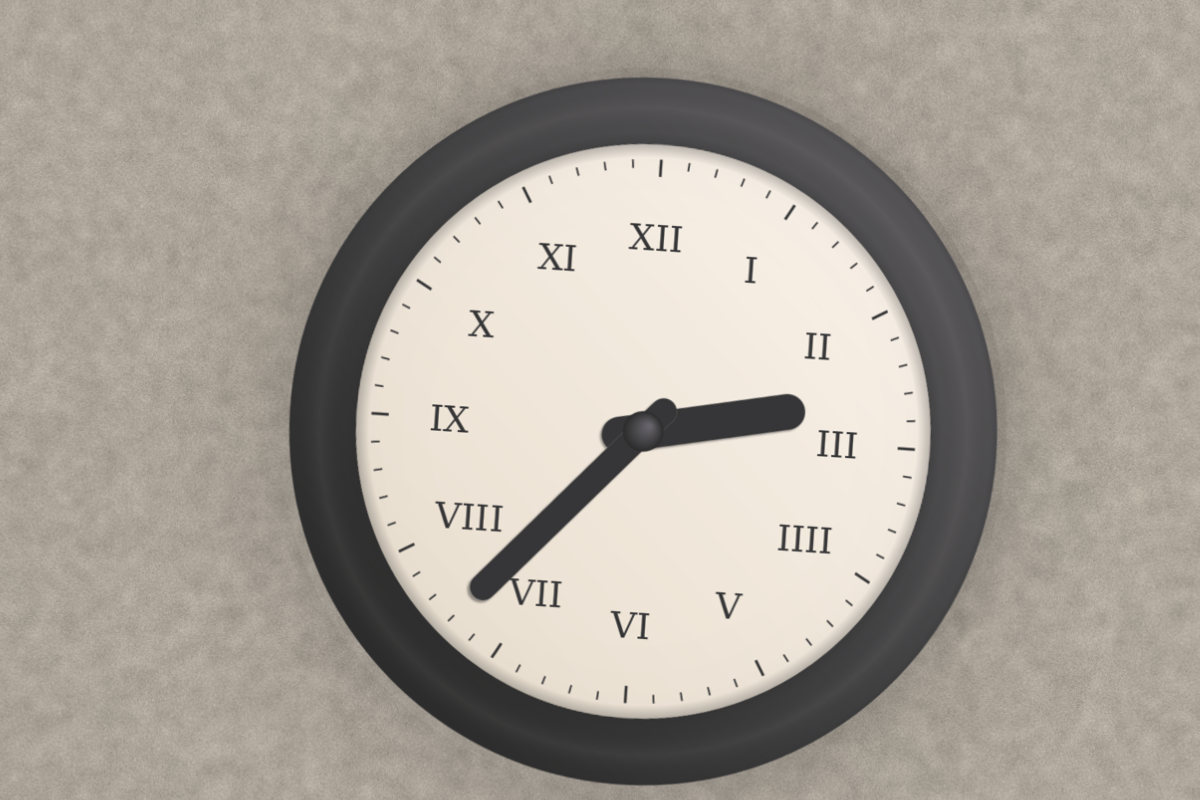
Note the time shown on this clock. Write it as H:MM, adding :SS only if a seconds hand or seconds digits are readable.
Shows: 2:37
